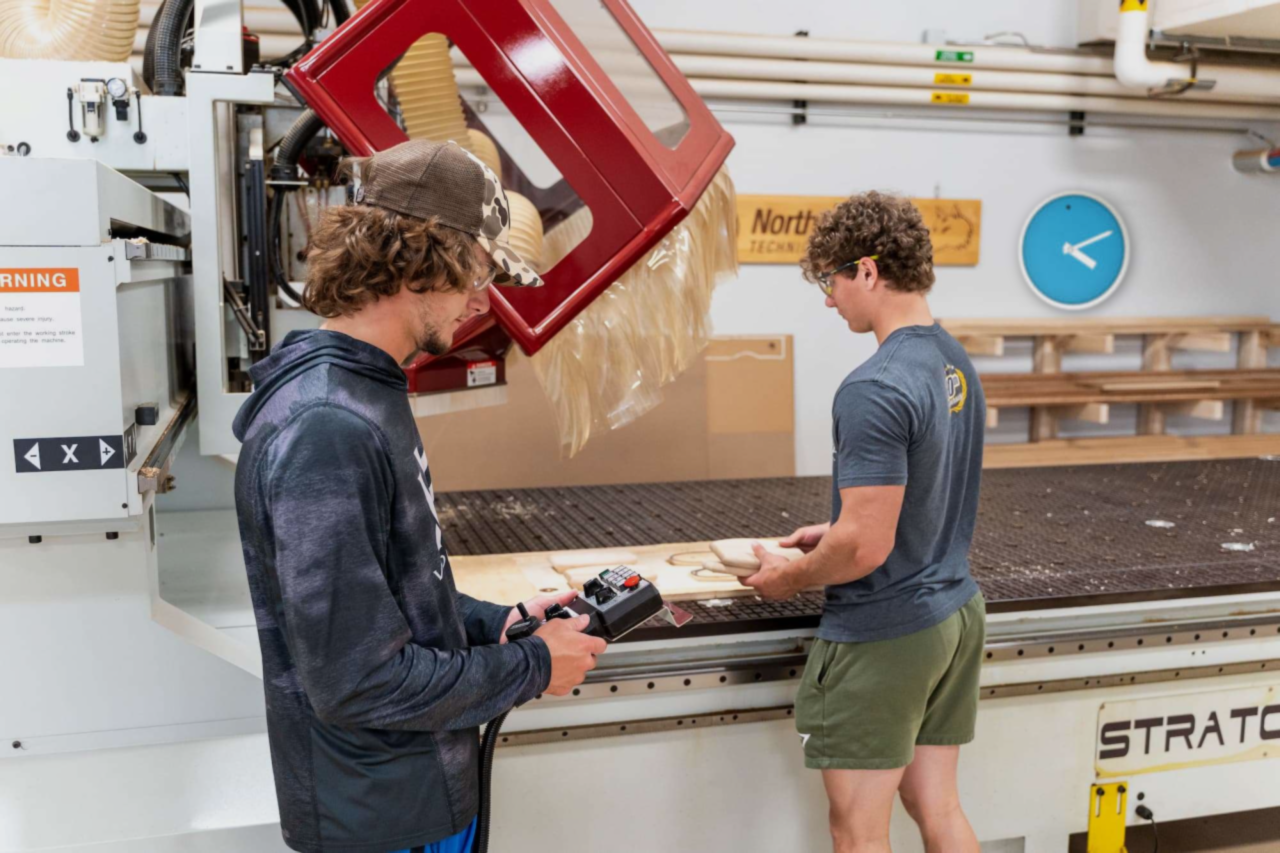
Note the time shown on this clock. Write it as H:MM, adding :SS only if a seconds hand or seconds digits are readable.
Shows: 4:12
